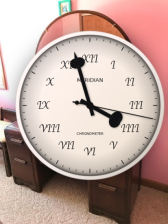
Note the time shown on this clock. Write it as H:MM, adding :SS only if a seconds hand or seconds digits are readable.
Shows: 3:57:17
